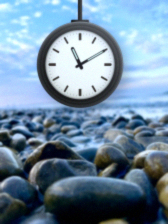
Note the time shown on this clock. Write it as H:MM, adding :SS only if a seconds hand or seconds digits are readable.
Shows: 11:10
